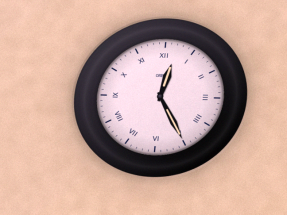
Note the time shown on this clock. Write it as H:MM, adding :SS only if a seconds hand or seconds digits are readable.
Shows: 12:25
